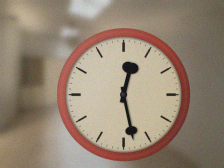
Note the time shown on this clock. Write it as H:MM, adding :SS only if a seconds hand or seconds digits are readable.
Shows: 12:28
